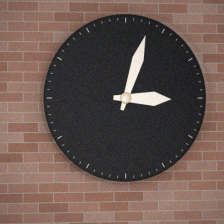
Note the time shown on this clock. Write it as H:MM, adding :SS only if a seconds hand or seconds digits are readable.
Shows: 3:03
